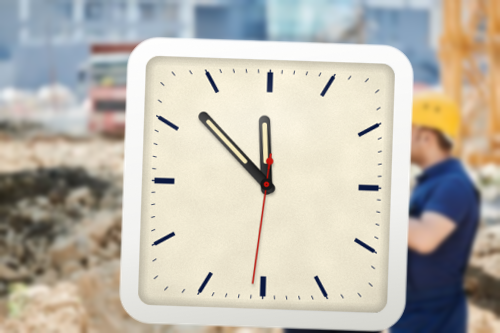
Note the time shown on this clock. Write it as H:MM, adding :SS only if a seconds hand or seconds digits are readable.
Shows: 11:52:31
